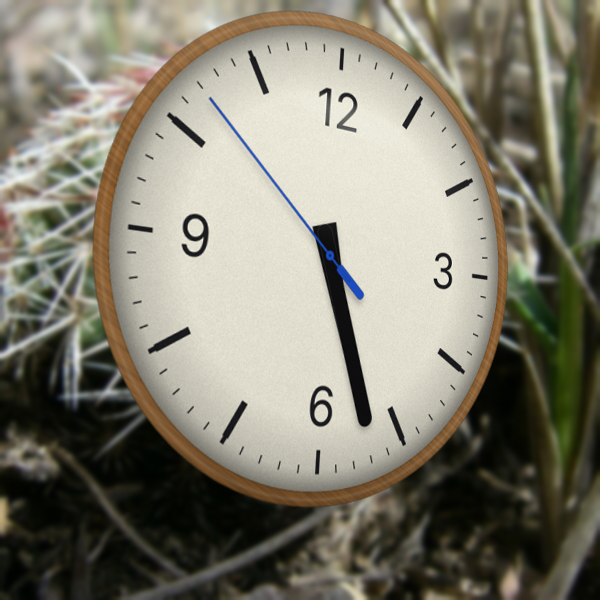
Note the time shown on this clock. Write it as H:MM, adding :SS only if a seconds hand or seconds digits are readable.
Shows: 5:26:52
